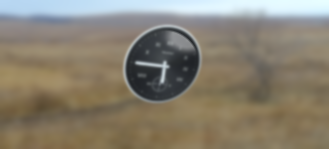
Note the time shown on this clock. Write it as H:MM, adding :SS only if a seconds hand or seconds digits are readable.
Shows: 5:45
